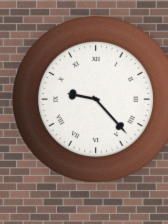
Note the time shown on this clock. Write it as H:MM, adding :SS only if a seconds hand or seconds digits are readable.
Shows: 9:23
